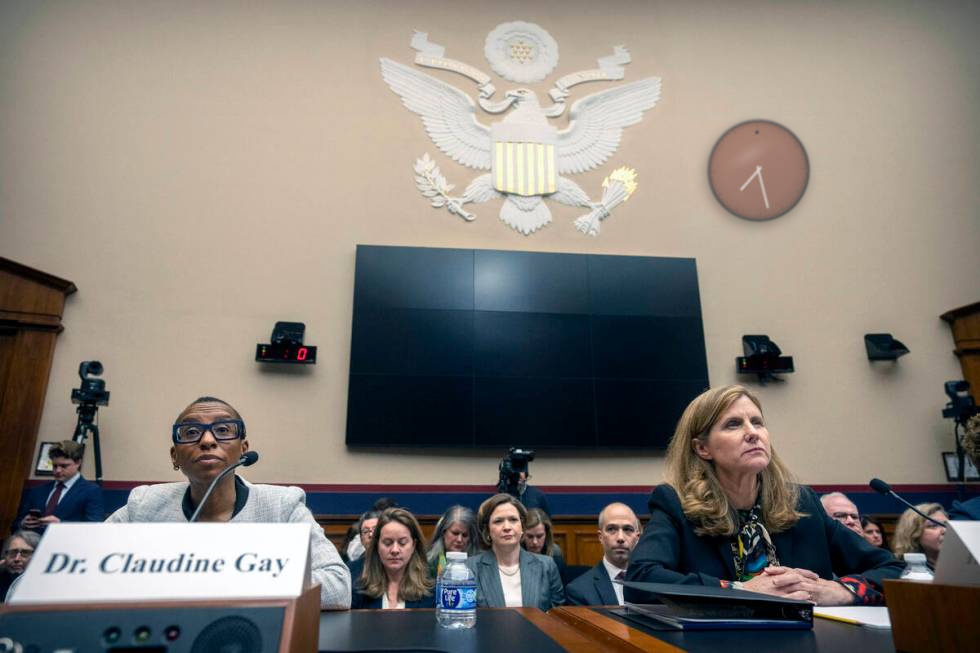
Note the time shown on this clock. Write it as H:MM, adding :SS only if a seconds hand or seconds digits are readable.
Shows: 7:28
